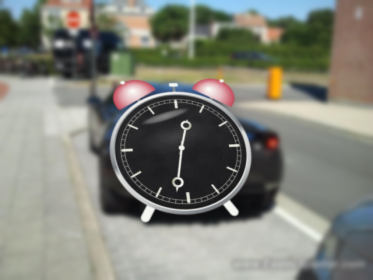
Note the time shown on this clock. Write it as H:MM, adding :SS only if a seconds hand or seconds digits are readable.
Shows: 12:32
